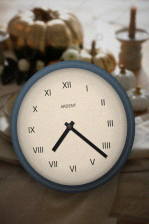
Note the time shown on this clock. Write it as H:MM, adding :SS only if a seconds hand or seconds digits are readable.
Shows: 7:22
